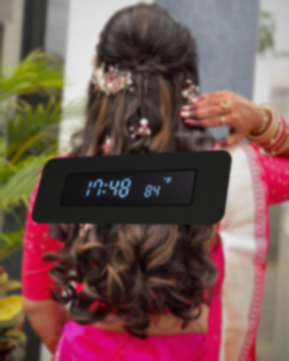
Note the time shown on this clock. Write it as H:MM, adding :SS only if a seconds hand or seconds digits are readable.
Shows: 17:48
